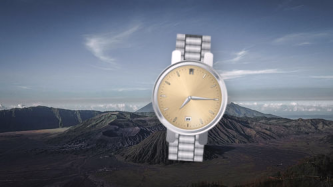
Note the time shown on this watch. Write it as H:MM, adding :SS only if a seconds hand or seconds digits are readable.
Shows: 7:15
